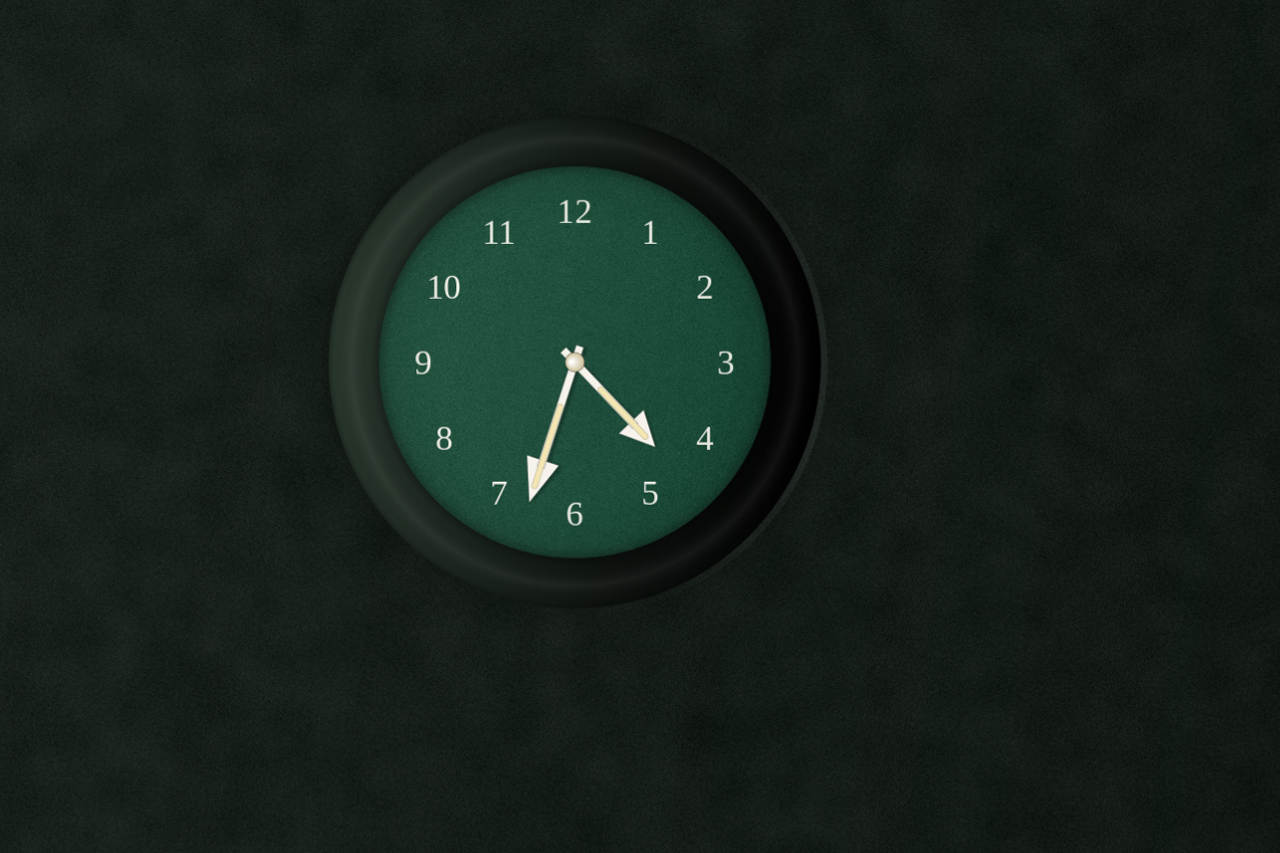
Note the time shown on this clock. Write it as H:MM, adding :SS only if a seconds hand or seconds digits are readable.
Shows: 4:33
